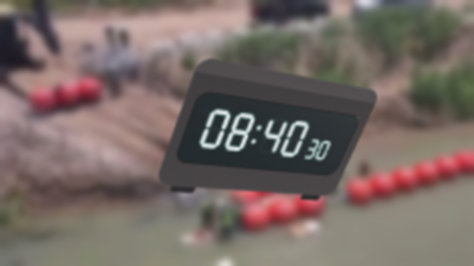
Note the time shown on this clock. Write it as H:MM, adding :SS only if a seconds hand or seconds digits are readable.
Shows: 8:40:30
